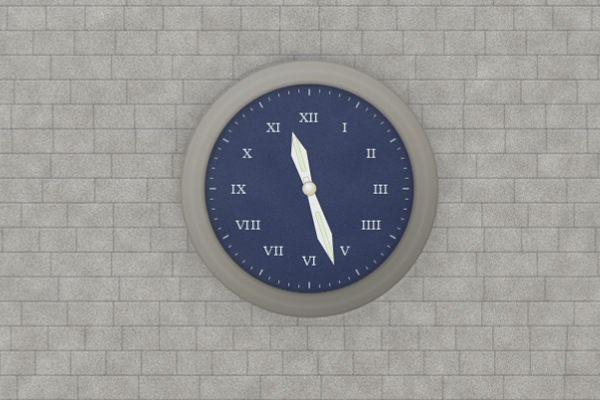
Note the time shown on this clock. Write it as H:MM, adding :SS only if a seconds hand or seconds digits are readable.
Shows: 11:27
